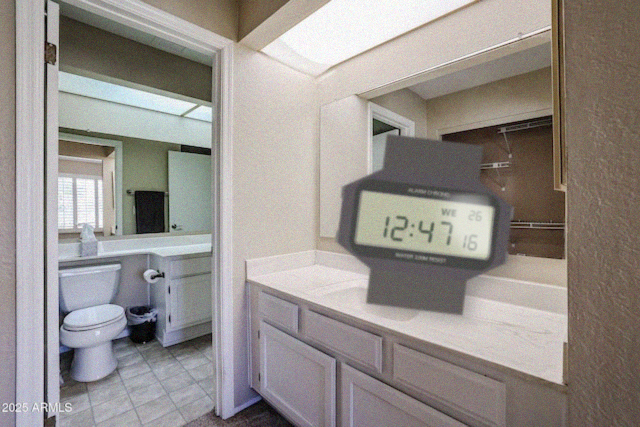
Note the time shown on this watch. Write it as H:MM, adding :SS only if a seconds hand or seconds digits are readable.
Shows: 12:47:16
